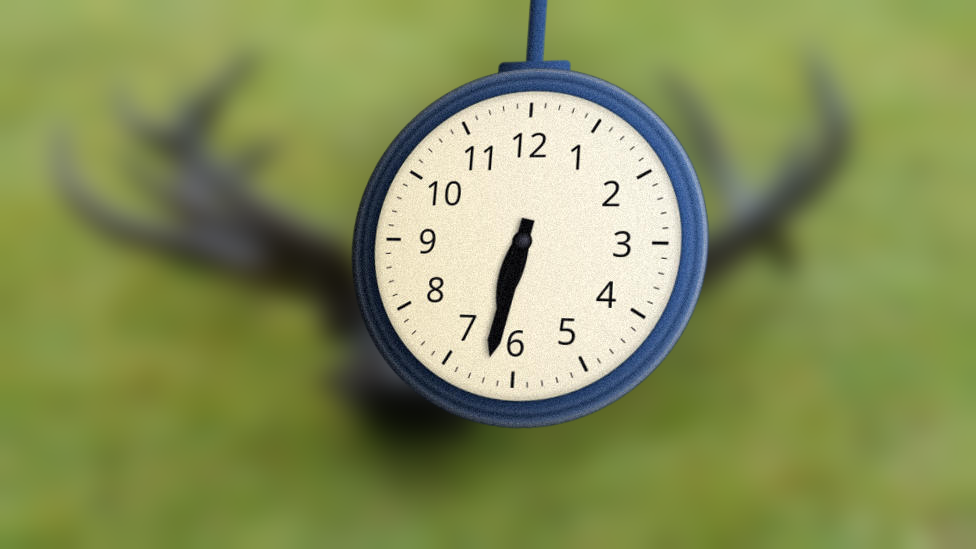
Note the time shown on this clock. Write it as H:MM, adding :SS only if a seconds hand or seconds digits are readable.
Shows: 6:32
